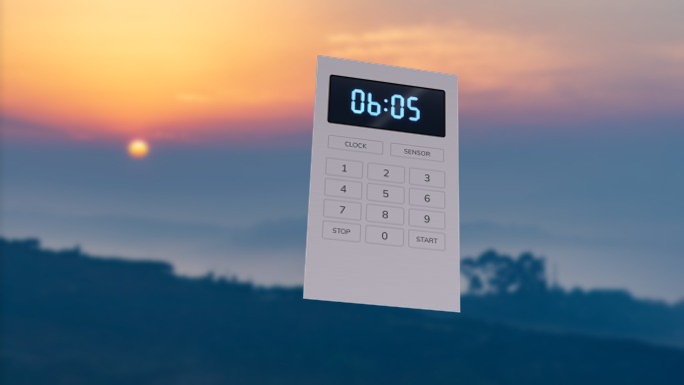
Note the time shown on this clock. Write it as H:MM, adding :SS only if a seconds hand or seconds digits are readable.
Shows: 6:05
